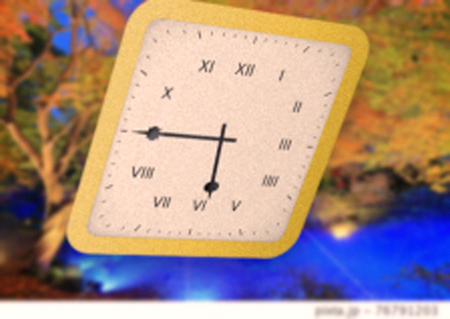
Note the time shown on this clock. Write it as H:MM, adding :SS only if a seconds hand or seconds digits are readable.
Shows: 5:45
